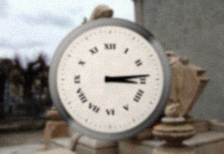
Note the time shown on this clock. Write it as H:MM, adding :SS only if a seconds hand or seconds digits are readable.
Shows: 3:14
